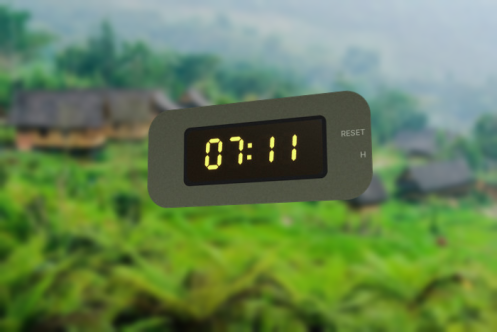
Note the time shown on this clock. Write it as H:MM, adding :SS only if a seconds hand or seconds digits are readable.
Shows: 7:11
